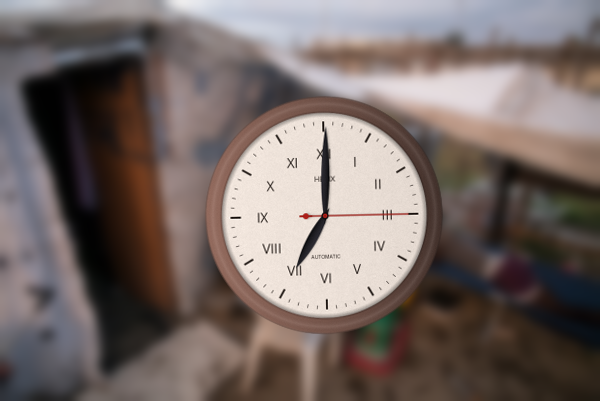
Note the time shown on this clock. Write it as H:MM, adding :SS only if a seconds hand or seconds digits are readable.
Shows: 7:00:15
